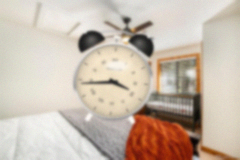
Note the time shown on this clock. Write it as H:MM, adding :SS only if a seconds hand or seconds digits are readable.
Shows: 3:44
